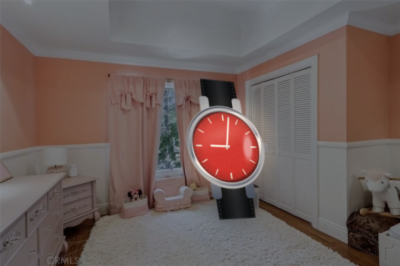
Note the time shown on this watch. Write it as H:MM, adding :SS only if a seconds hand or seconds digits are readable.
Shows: 9:02
